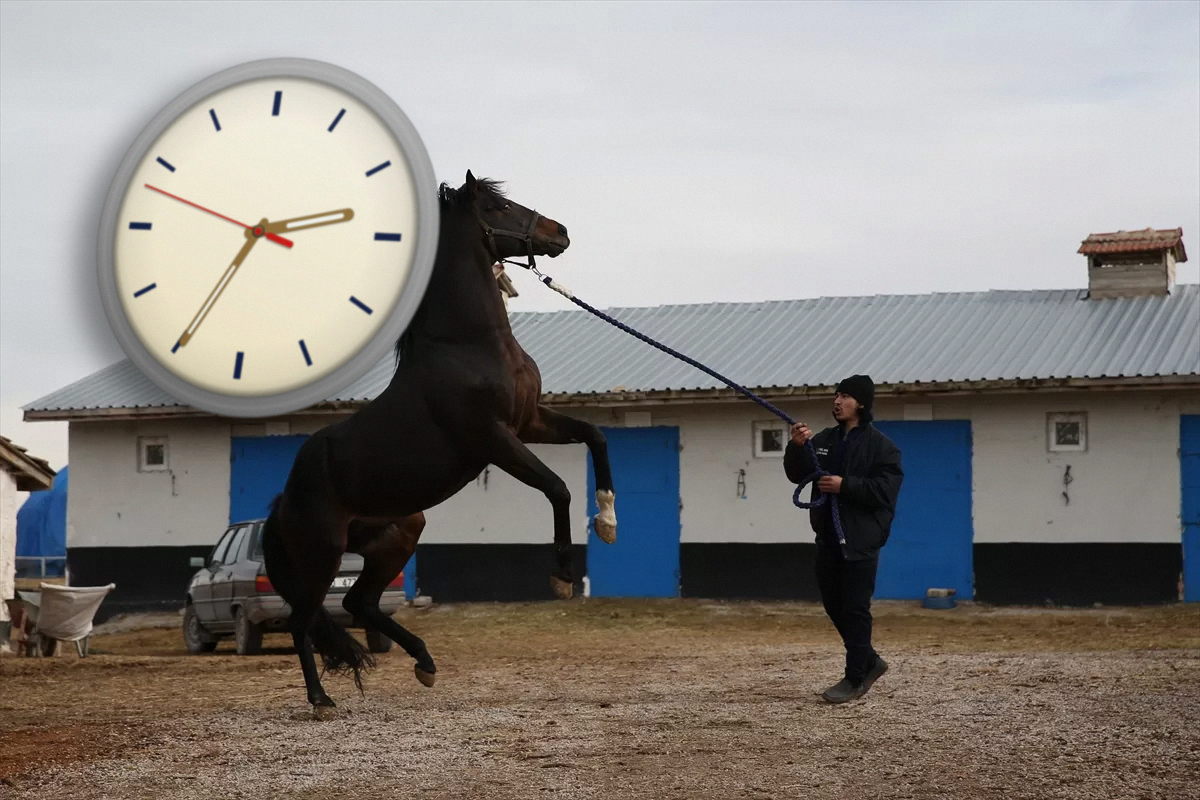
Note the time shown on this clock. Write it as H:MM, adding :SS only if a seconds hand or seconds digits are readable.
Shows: 2:34:48
